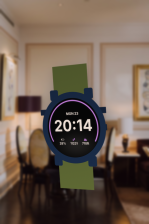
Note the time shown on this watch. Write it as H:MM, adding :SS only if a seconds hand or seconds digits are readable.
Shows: 20:14
